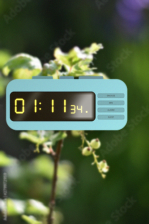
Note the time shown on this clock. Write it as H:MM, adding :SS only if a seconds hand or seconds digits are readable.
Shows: 1:11:34
